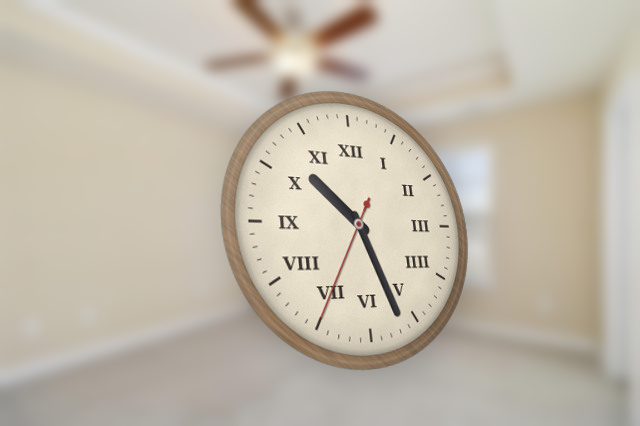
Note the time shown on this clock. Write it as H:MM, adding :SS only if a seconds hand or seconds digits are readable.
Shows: 10:26:35
